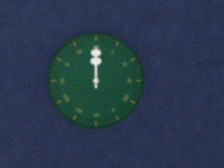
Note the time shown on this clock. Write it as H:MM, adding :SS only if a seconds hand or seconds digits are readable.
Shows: 12:00
